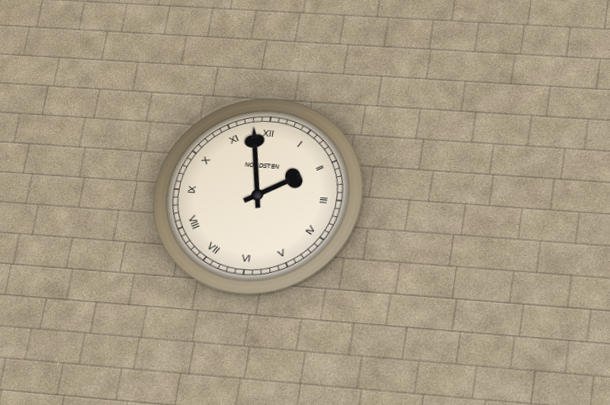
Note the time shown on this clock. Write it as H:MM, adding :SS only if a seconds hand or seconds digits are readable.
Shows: 1:58
